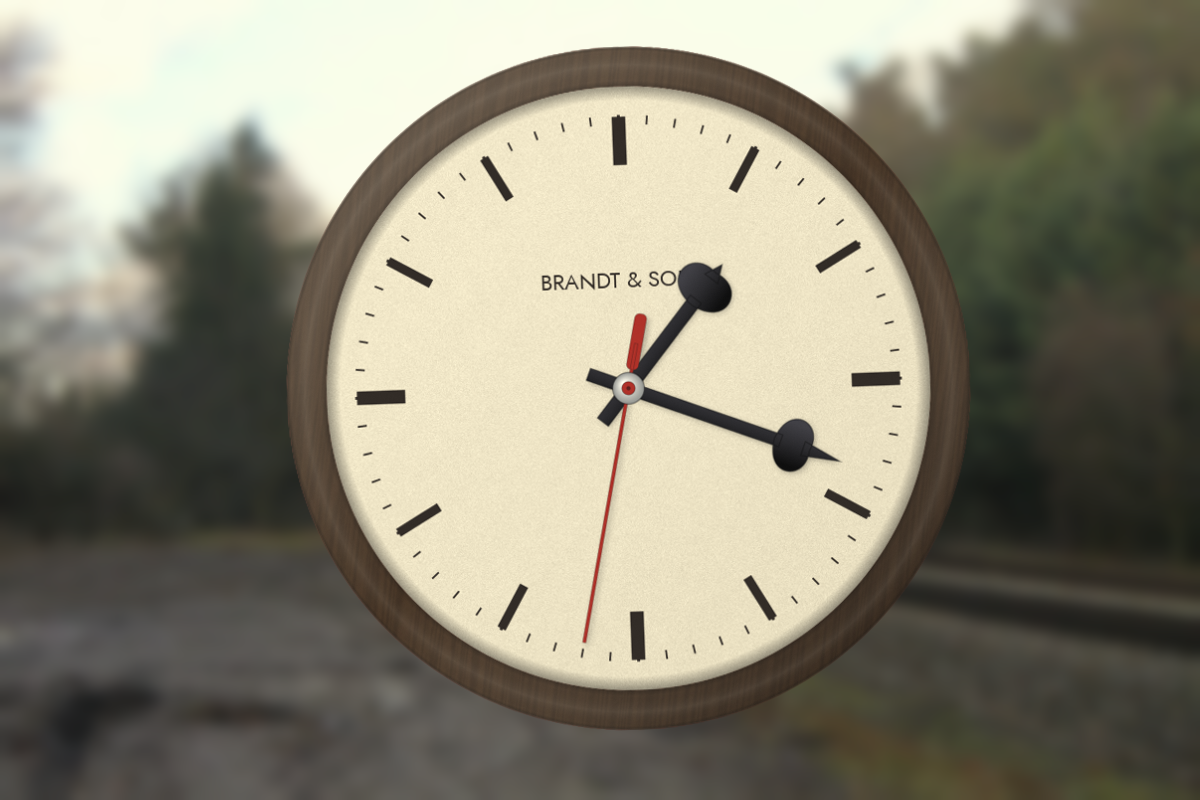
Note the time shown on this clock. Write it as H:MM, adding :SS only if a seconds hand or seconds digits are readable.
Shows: 1:18:32
